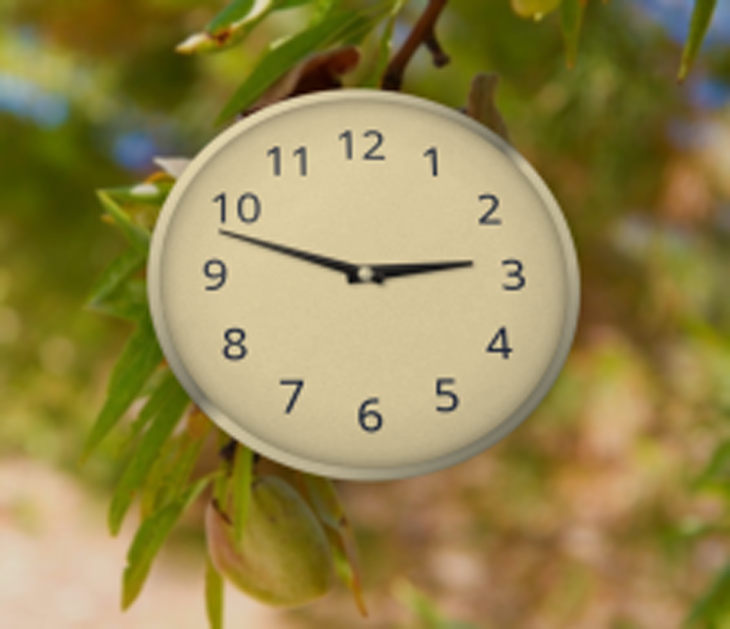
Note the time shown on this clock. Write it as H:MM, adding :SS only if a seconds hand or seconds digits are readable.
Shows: 2:48
